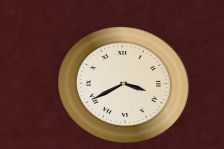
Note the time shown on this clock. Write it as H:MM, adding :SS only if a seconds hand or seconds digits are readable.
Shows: 3:40
